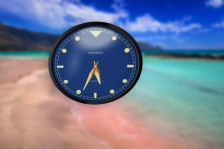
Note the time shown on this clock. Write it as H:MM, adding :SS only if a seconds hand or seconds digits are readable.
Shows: 5:34
